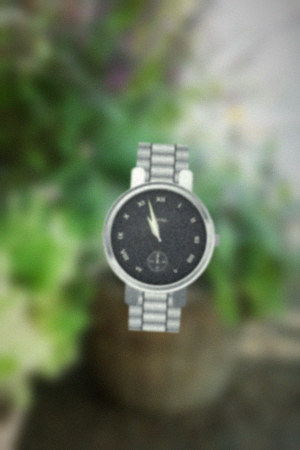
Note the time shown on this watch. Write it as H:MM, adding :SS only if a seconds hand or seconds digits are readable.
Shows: 10:57
